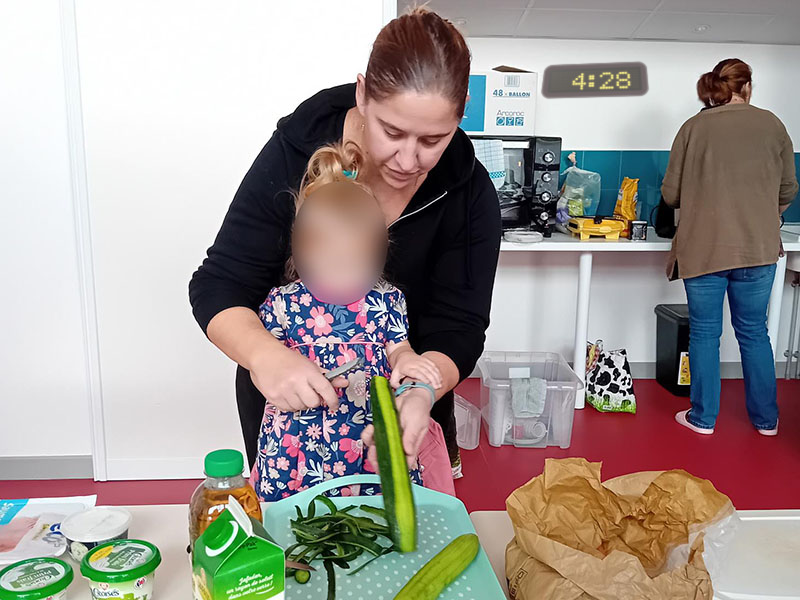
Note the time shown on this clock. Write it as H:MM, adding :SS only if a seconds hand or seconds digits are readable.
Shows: 4:28
